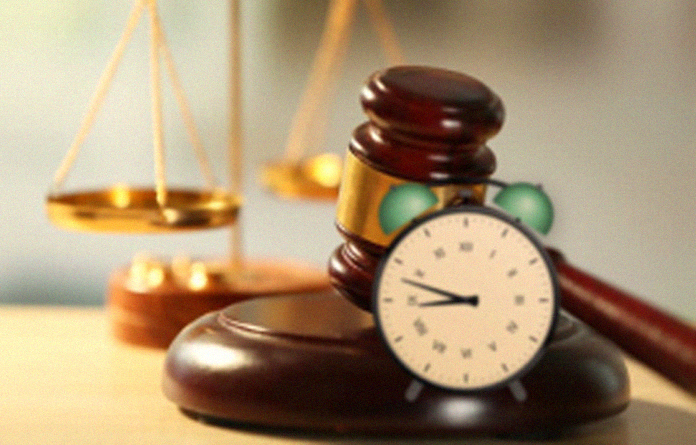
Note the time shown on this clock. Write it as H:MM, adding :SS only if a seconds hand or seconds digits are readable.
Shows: 8:48
